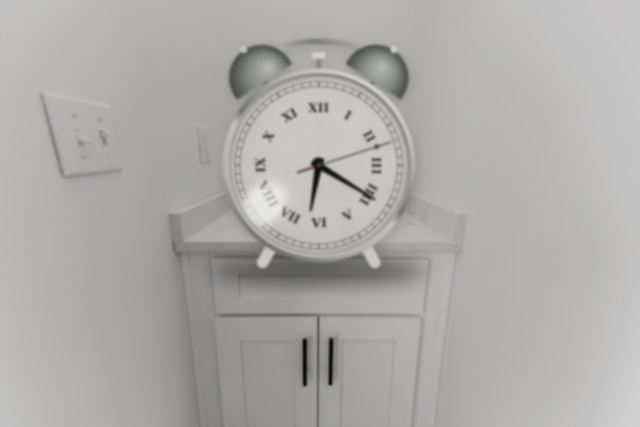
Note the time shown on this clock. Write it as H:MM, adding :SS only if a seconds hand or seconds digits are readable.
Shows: 6:20:12
